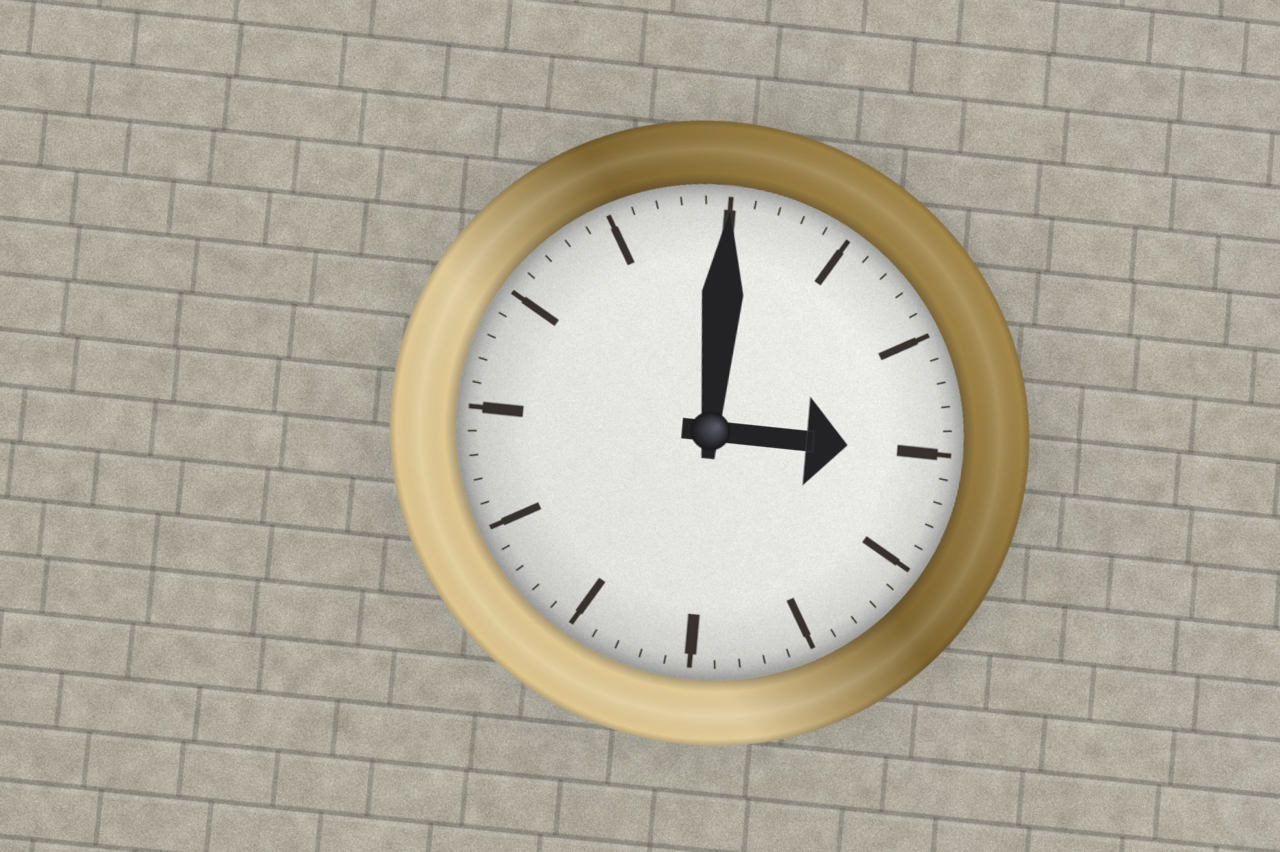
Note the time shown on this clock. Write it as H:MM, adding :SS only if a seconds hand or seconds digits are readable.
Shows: 3:00
